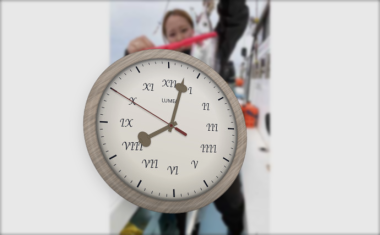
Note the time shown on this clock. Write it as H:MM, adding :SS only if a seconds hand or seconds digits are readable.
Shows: 8:02:50
